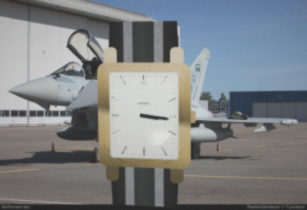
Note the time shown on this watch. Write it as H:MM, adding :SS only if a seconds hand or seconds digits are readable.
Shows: 3:16
